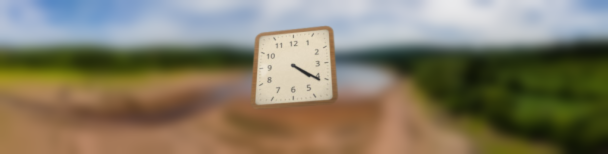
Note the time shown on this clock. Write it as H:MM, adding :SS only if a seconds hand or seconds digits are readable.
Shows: 4:21
